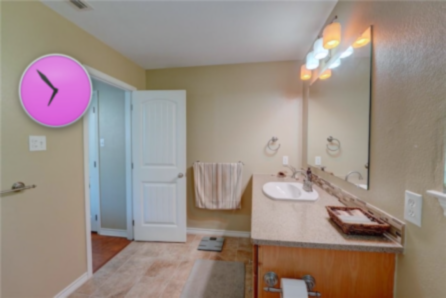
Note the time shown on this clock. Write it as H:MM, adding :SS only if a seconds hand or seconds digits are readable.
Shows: 6:53
